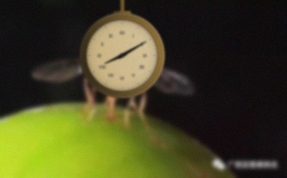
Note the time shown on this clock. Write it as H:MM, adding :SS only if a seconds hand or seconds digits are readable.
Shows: 8:10
